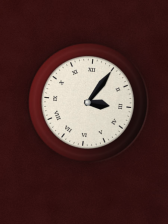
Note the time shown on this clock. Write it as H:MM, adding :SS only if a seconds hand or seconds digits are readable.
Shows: 3:05
